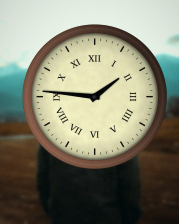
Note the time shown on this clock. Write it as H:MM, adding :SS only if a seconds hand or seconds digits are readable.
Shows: 1:46
